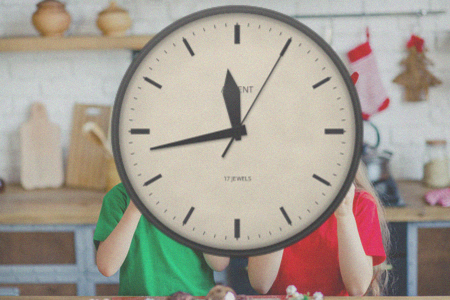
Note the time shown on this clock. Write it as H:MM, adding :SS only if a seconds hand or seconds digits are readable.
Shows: 11:43:05
